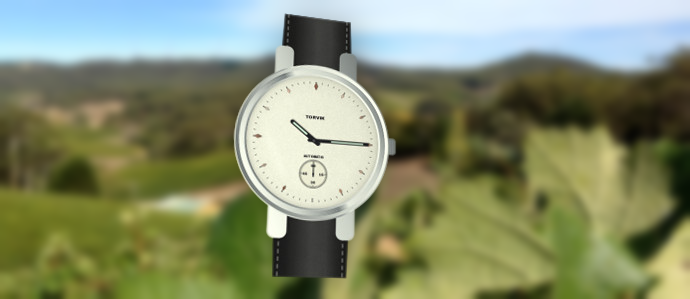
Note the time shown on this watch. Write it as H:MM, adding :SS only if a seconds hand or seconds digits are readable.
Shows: 10:15
